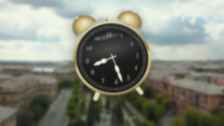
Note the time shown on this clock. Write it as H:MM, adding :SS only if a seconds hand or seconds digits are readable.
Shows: 8:28
